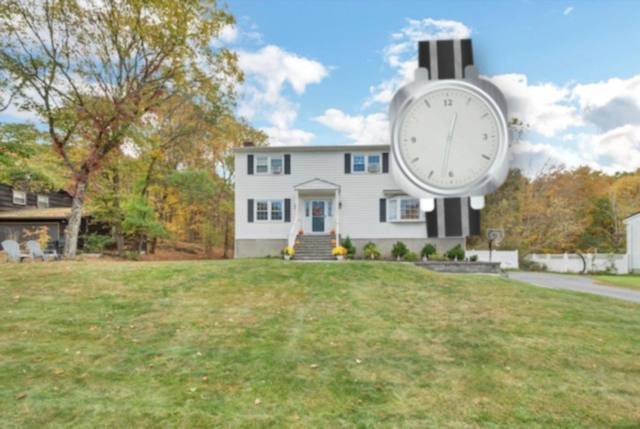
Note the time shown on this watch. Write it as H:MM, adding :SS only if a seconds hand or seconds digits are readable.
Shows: 12:32
